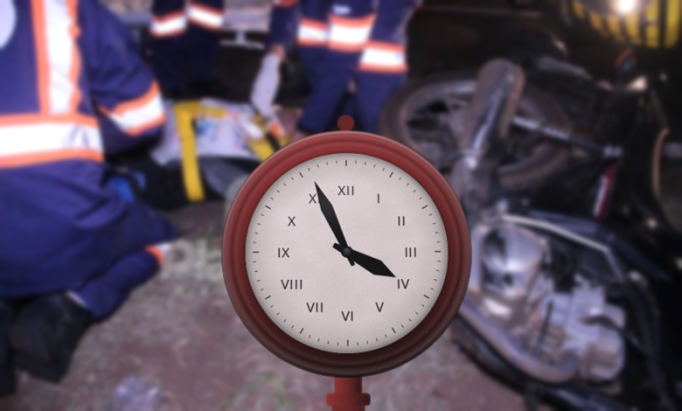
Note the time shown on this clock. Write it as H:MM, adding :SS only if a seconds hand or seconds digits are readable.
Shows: 3:56
